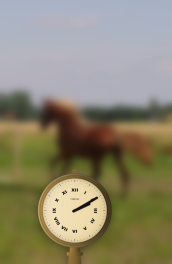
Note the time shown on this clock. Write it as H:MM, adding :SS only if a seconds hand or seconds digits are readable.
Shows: 2:10
